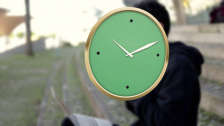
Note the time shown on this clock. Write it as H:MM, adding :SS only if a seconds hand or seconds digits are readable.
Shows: 10:11
